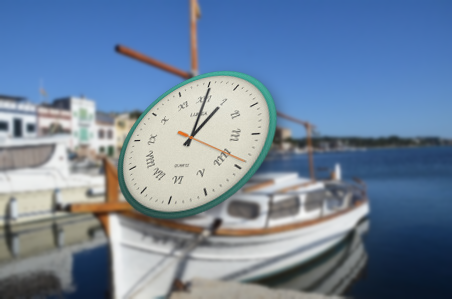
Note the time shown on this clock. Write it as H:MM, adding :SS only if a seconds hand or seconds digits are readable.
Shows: 1:00:19
